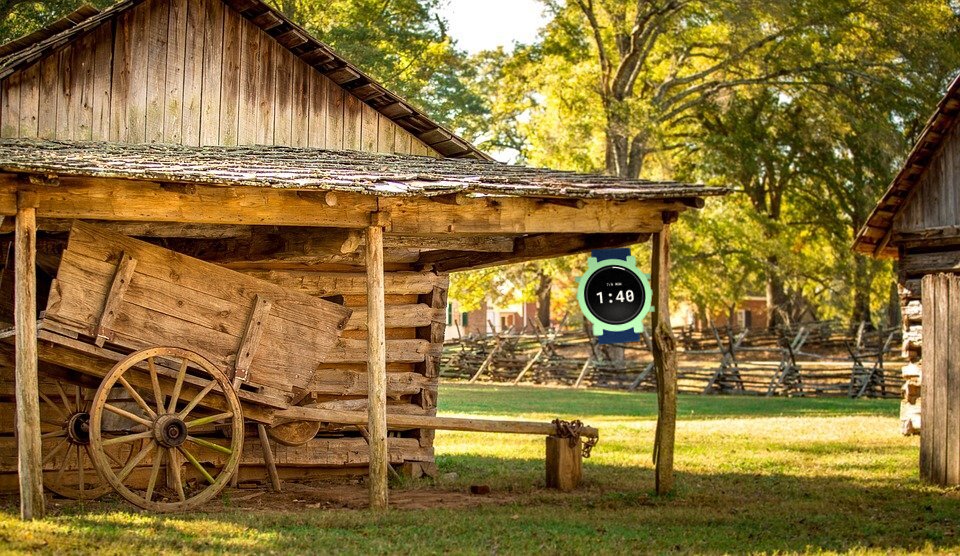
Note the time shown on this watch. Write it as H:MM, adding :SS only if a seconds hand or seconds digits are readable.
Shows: 1:40
